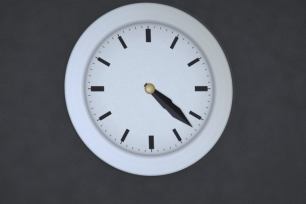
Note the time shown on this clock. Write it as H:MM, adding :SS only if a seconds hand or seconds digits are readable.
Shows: 4:22
